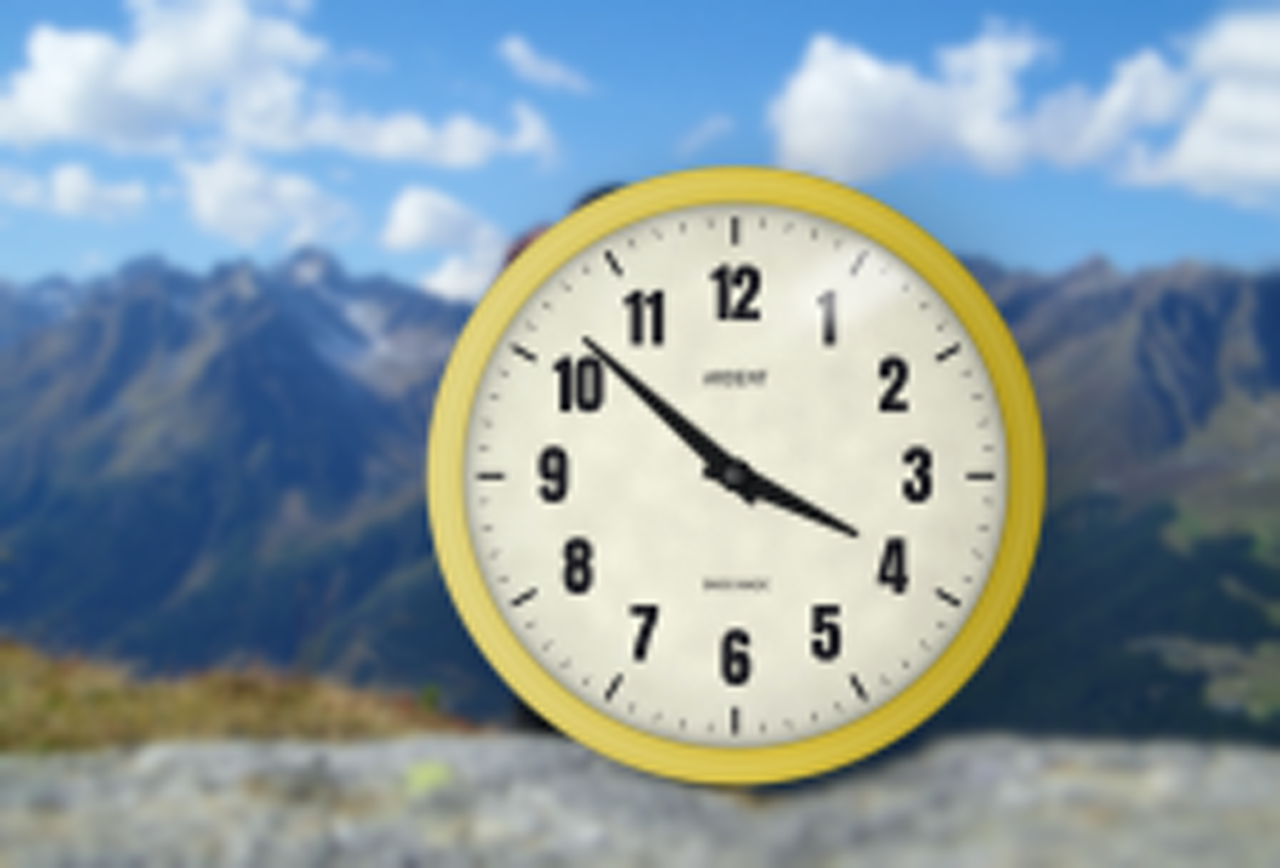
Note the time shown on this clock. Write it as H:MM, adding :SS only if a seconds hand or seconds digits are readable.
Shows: 3:52
